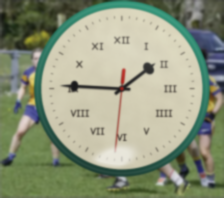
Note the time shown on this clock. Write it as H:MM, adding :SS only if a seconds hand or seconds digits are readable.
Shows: 1:45:31
